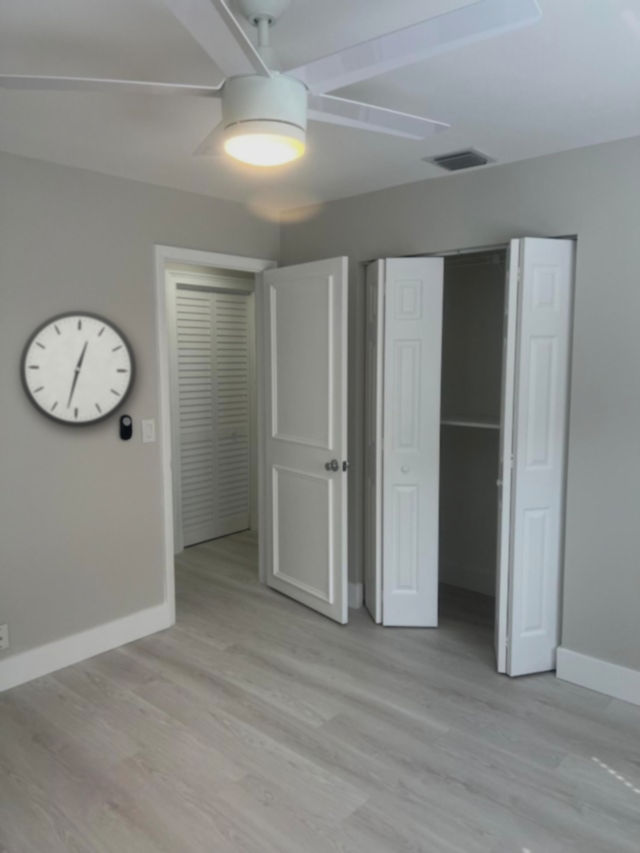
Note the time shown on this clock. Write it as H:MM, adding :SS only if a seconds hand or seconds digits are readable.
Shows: 12:32
